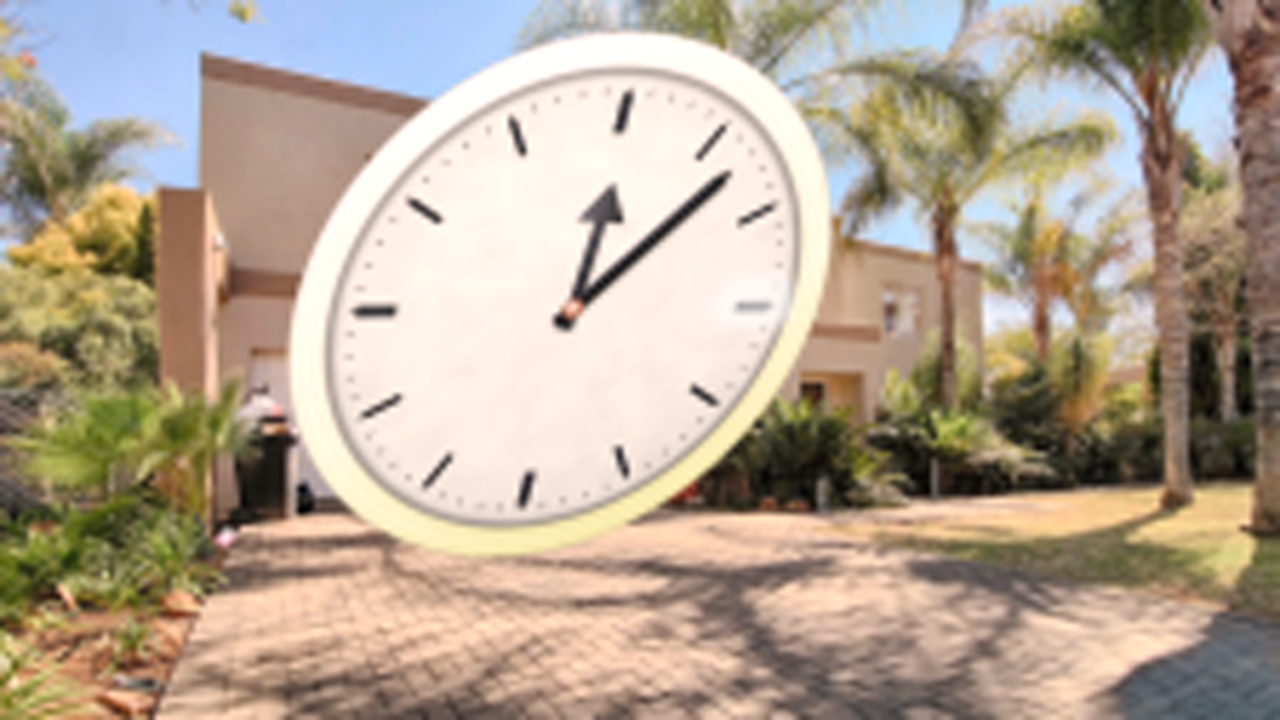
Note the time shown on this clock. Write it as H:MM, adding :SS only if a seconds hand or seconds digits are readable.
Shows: 12:07
